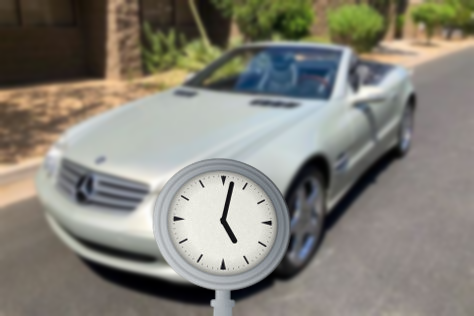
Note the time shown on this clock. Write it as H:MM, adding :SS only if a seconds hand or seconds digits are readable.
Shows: 5:02
